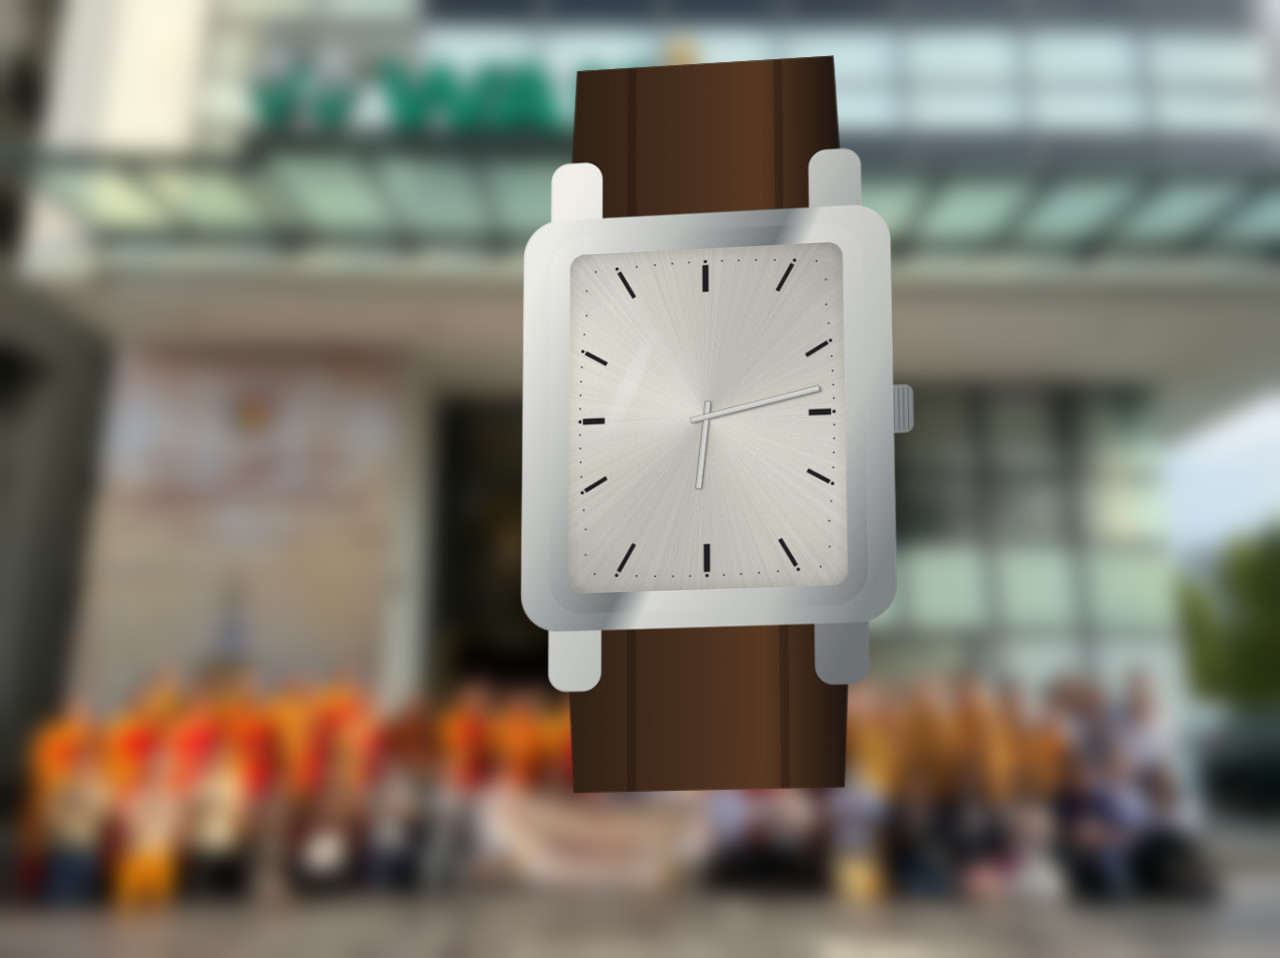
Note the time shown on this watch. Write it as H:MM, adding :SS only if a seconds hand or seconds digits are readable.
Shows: 6:13
